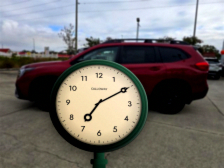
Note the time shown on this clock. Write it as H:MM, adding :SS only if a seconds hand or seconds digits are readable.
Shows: 7:10
